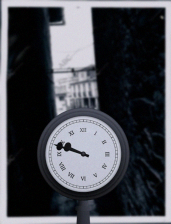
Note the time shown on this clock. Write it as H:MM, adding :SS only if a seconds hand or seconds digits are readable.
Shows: 9:48
